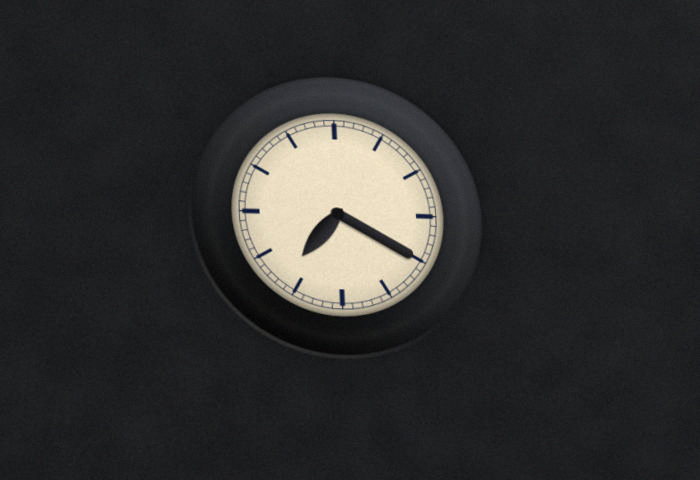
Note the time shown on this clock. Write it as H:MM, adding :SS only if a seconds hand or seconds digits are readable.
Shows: 7:20
